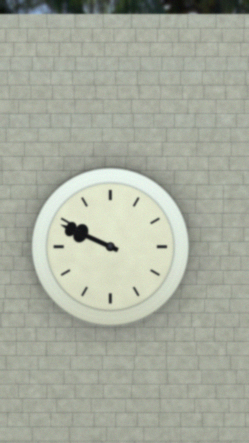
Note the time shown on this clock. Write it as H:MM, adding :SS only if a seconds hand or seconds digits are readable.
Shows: 9:49
